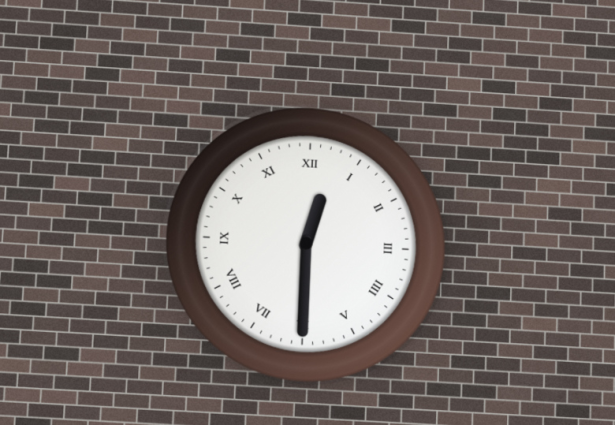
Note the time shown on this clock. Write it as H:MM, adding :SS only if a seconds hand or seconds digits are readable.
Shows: 12:30
